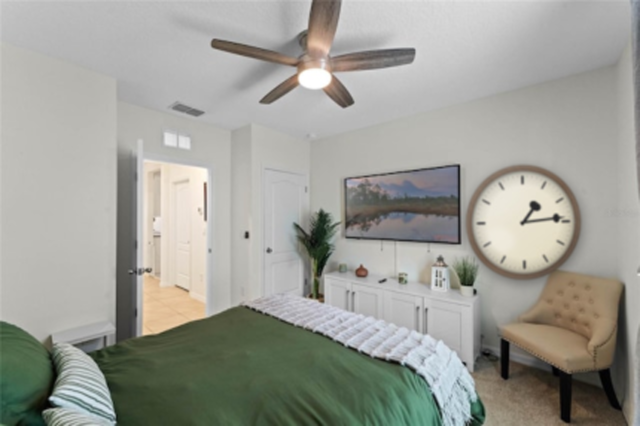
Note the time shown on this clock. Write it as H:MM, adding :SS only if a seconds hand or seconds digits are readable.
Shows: 1:14
